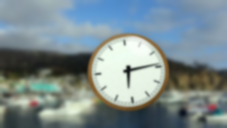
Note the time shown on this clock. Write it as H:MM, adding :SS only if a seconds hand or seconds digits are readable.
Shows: 6:14
